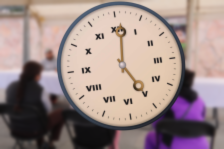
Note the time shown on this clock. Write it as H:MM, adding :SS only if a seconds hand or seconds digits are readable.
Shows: 5:01
